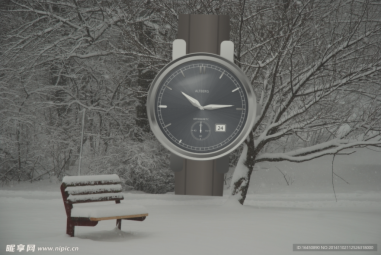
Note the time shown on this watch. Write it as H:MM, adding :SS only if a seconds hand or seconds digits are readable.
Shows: 10:14
